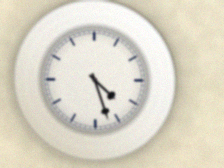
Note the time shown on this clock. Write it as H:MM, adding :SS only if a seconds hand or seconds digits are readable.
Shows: 4:27
